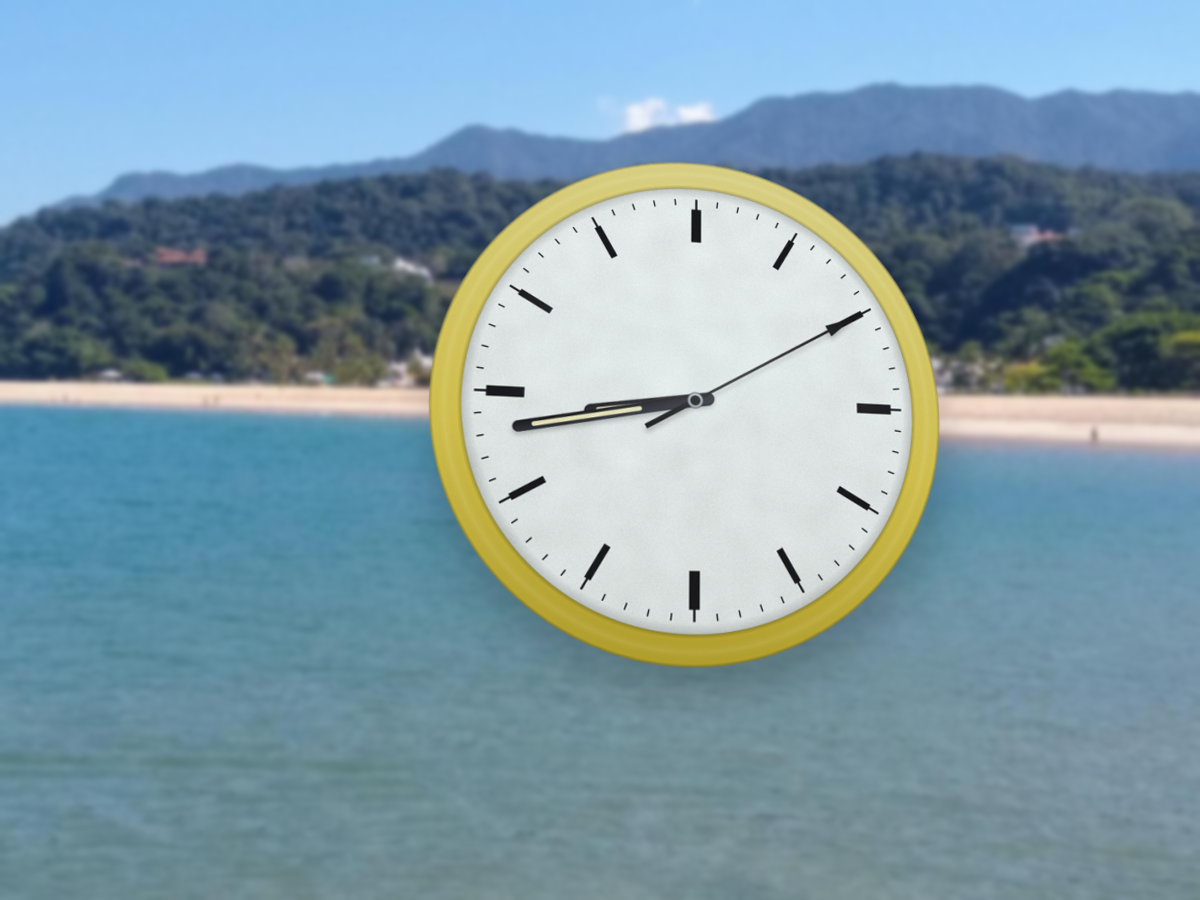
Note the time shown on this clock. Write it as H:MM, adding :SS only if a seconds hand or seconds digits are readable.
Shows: 8:43:10
